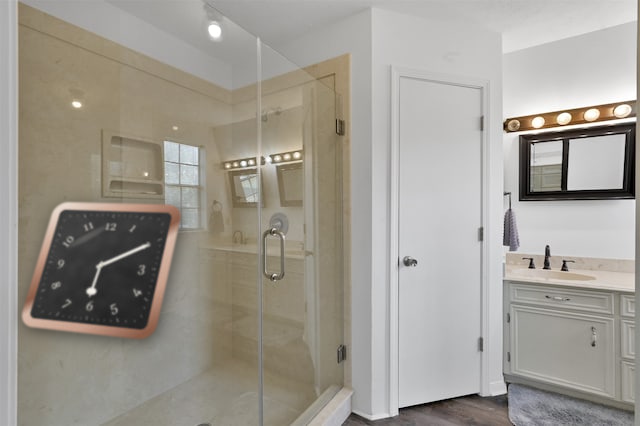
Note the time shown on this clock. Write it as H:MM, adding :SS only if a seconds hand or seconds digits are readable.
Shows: 6:10
